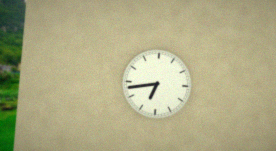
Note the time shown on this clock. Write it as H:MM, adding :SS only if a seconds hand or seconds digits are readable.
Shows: 6:43
